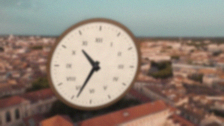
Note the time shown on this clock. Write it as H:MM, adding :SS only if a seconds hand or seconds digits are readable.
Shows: 10:34
